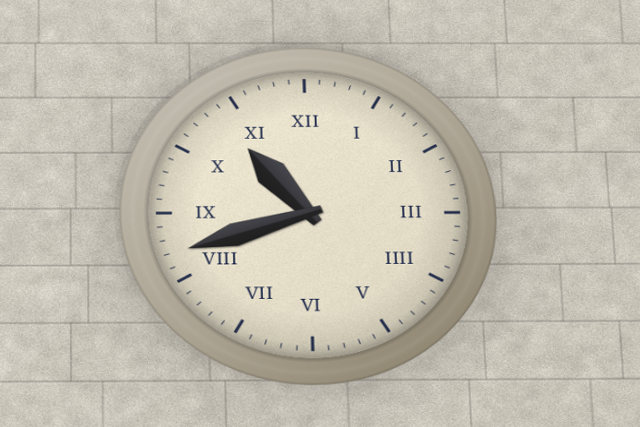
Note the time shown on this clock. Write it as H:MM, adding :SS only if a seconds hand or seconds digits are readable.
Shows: 10:42
